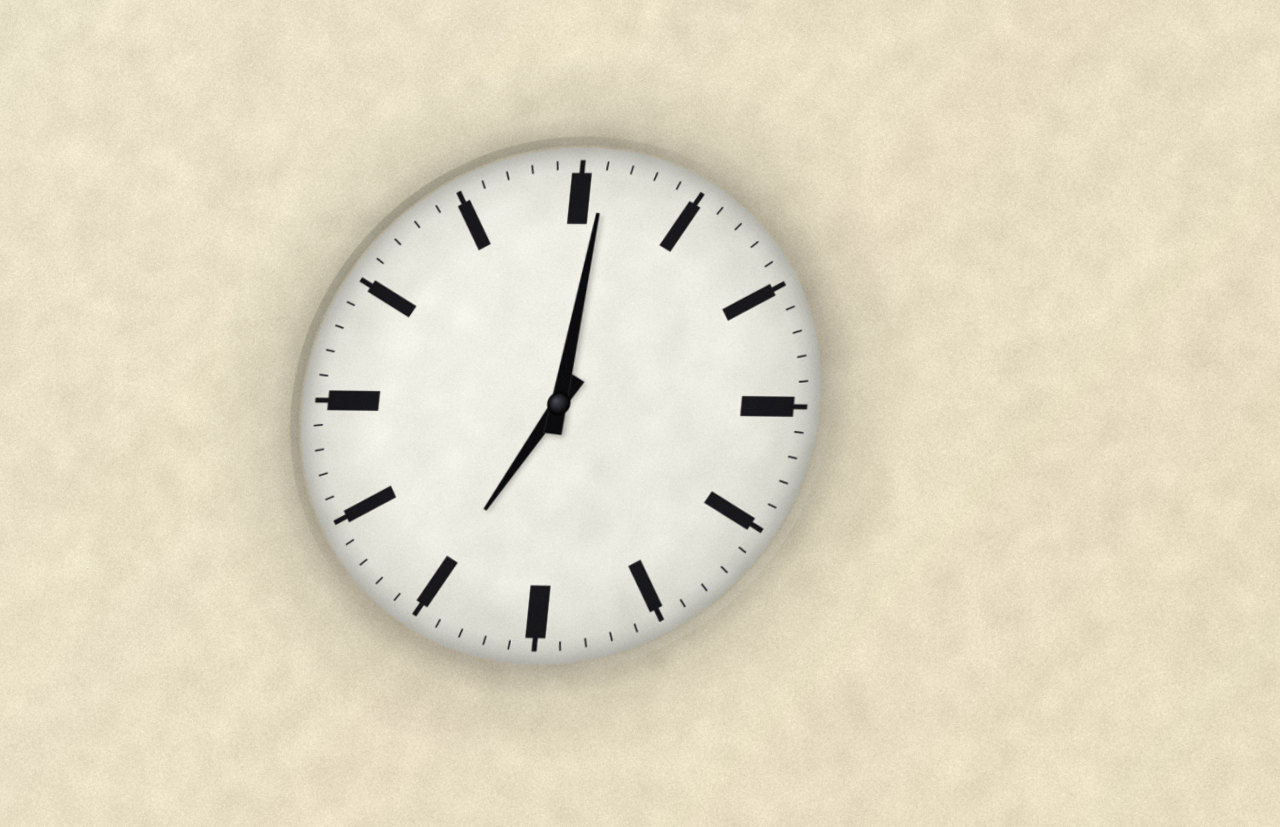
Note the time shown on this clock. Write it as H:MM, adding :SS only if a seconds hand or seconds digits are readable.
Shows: 7:01
